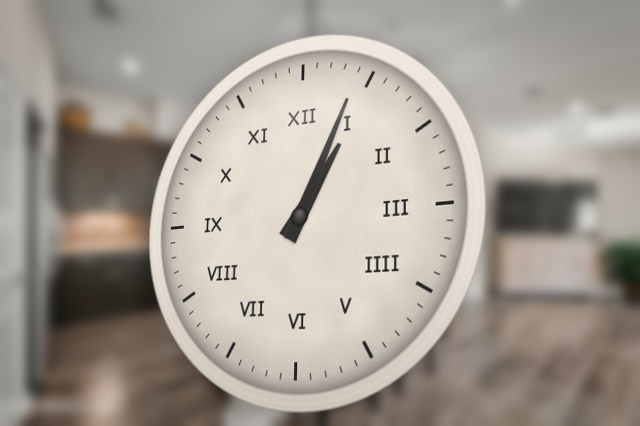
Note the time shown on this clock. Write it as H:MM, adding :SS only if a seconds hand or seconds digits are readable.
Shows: 1:04
